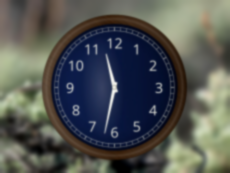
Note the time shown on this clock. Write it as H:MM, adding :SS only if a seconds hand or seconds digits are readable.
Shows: 11:32
